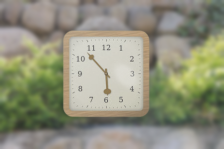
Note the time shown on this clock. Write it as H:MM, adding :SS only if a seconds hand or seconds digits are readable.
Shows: 5:53
